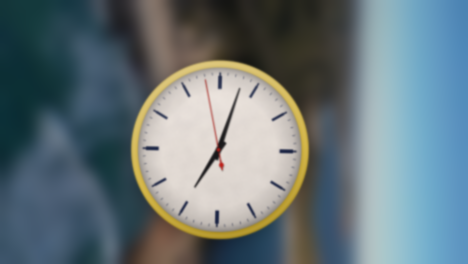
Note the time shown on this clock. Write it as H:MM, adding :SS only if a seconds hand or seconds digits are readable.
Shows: 7:02:58
